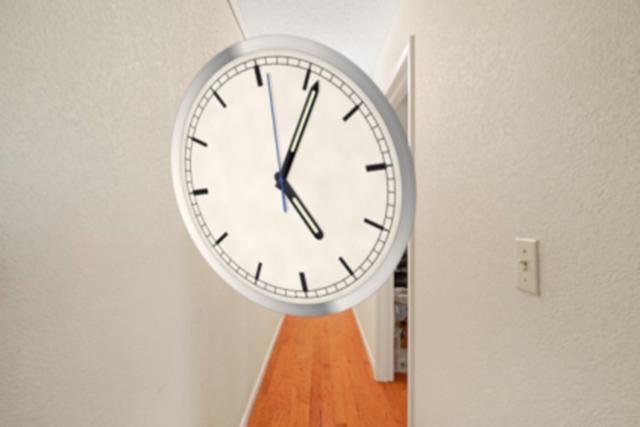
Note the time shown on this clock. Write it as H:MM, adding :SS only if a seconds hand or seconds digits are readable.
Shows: 5:06:01
